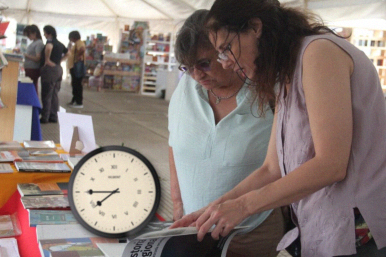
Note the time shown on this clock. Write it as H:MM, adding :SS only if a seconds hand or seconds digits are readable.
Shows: 7:45
